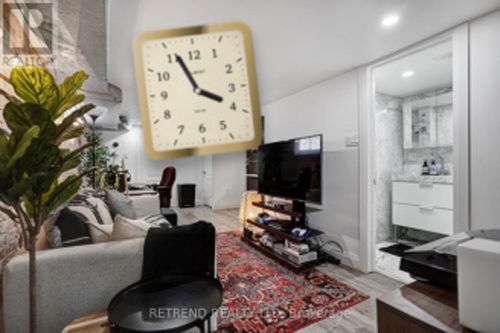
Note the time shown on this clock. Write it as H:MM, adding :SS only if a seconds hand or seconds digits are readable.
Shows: 3:56
